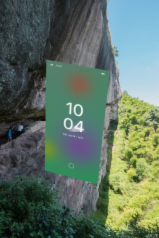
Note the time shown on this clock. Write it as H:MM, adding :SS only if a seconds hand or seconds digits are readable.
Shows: 10:04
